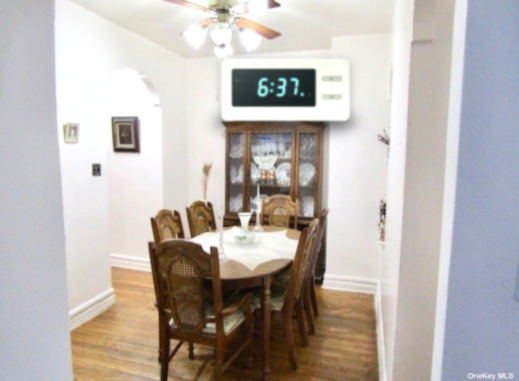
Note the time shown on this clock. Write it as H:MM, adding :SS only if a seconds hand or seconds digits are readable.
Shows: 6:37
